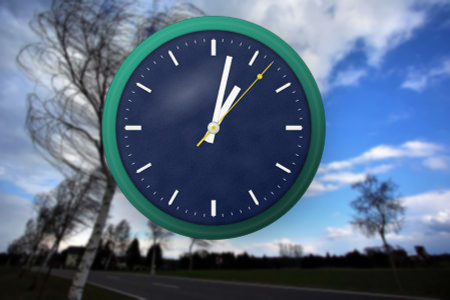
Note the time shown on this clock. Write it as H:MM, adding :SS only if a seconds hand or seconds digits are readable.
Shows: 1:02:07
